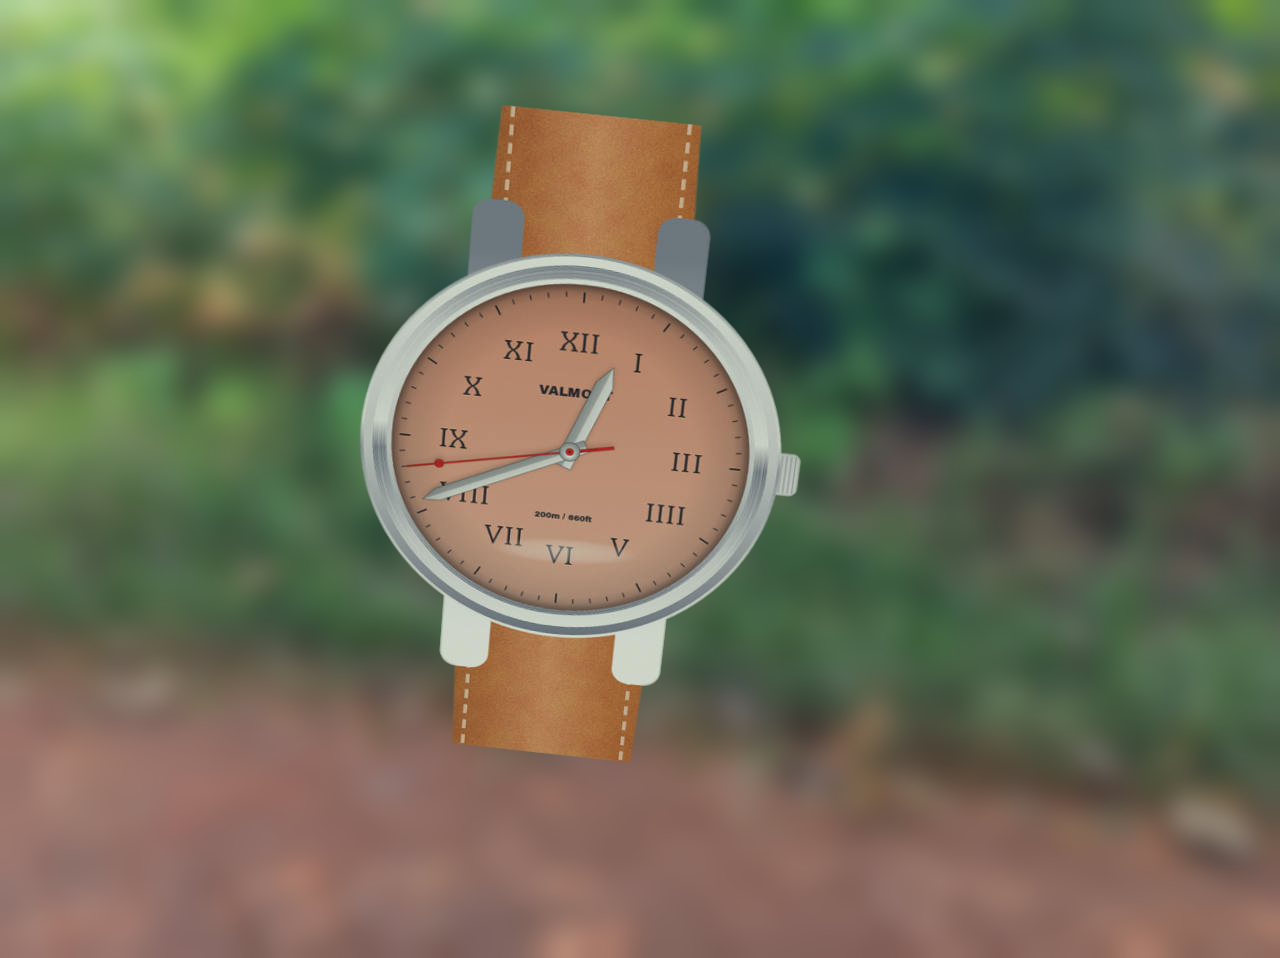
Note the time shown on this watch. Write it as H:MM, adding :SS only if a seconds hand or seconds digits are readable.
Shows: 12:40:43
